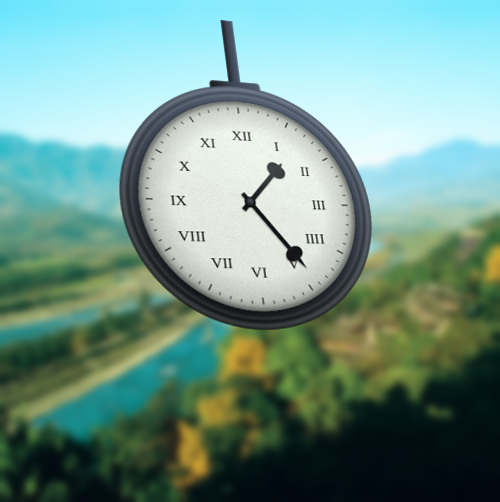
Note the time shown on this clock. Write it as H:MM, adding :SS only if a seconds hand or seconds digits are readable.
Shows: 1:24
